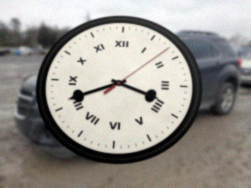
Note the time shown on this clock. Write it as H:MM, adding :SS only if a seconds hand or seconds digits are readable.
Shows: 3:41:08
